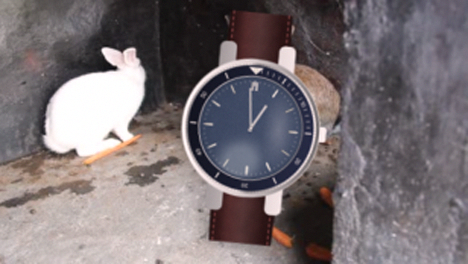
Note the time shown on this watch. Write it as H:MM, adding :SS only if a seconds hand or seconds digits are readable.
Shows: 12:59
